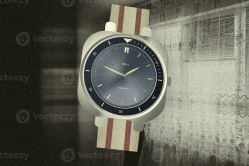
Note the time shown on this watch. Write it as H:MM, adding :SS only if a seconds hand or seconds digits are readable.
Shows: 1:48
